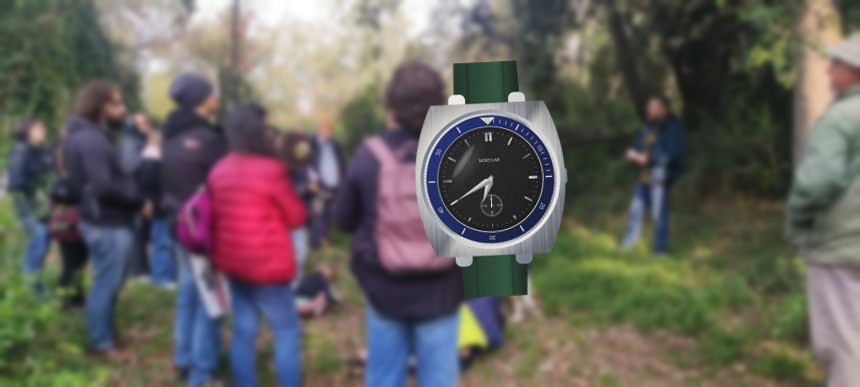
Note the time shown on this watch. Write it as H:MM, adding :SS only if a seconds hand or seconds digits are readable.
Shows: 6:40
